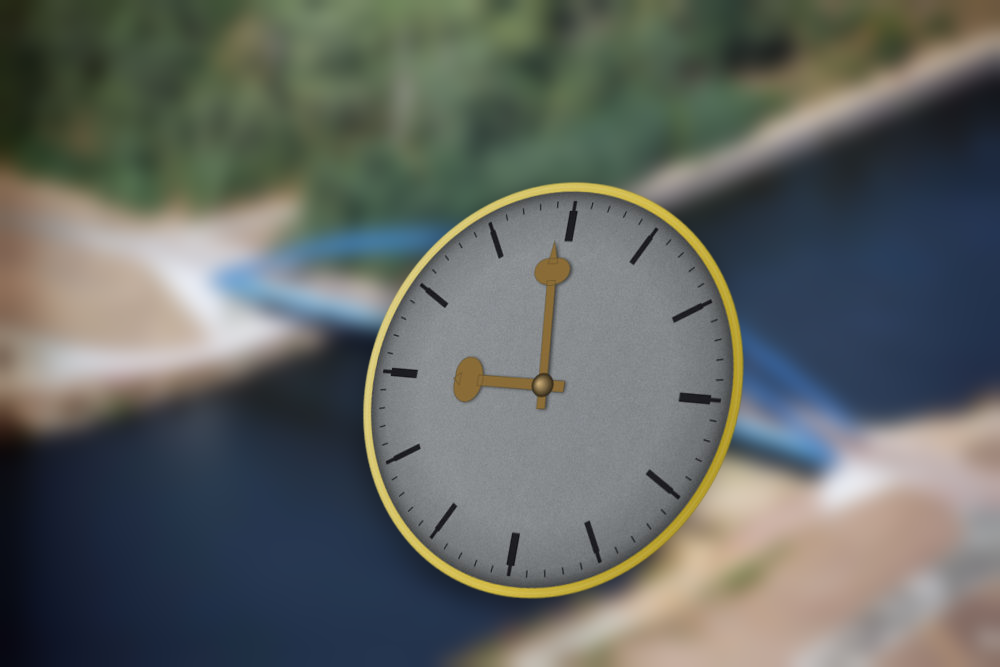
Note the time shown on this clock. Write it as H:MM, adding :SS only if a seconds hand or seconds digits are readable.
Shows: 8:59
